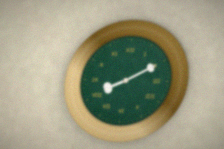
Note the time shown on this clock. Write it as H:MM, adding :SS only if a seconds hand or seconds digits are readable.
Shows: 8:10
